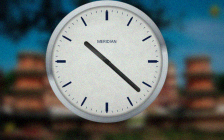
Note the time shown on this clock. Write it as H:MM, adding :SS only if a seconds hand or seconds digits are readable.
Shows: 10:22
